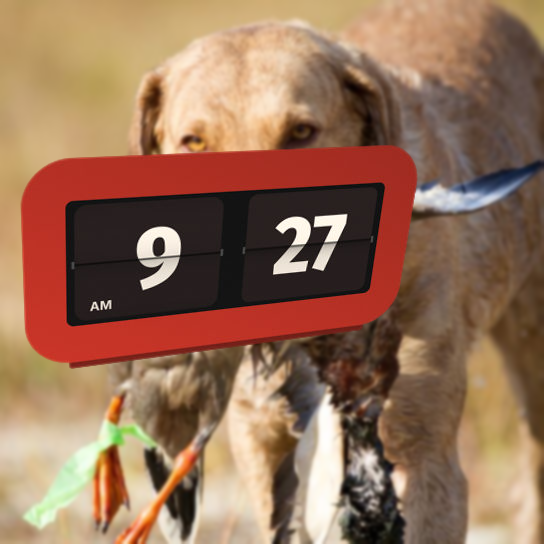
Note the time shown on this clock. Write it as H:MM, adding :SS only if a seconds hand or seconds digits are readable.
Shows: 9:27
